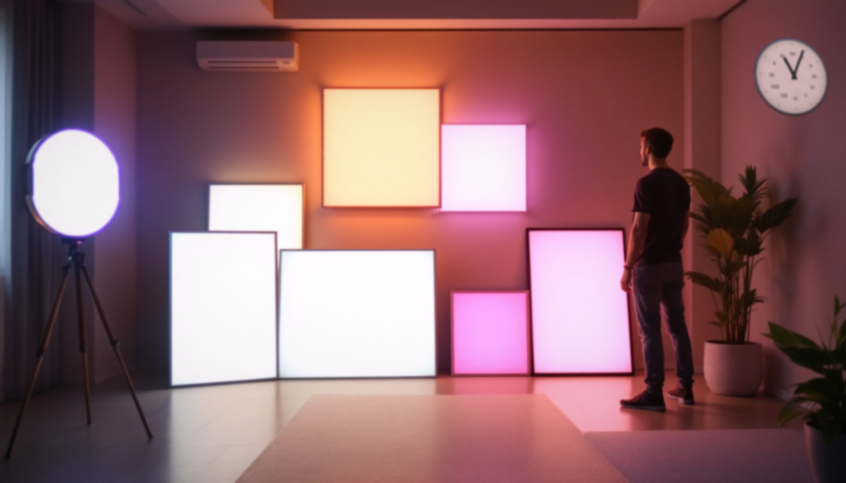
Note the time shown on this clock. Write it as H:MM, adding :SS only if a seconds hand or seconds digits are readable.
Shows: 11:04
